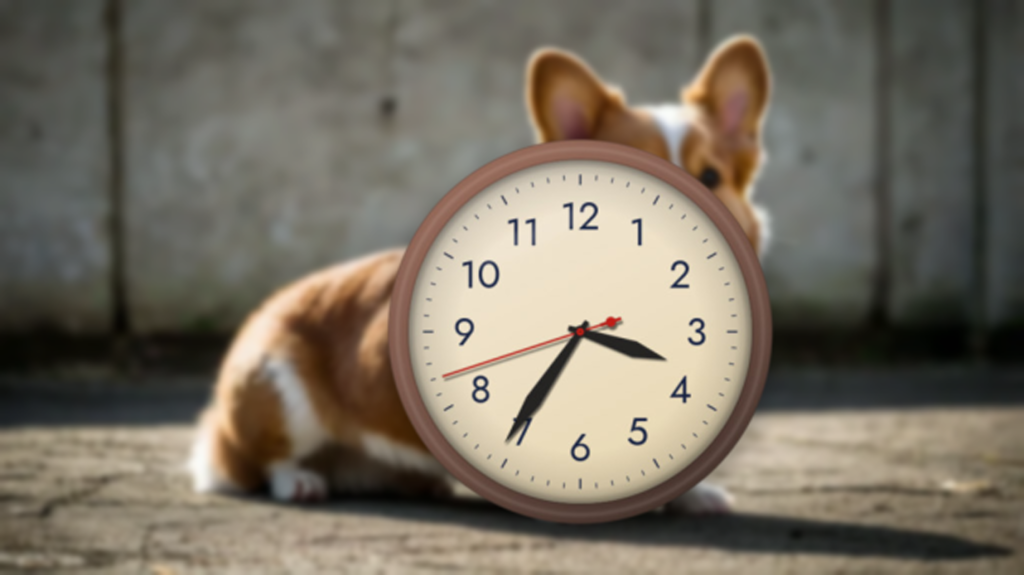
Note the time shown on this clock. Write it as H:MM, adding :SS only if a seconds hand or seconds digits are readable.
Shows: 3:35:42
